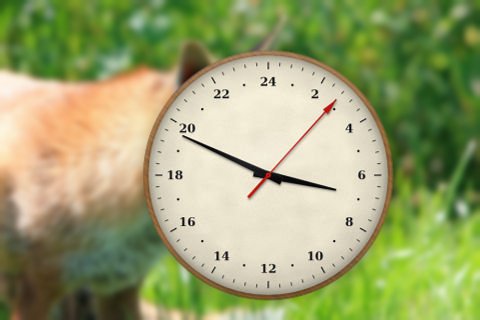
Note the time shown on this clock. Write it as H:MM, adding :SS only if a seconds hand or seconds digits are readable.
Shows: 6:49:07
